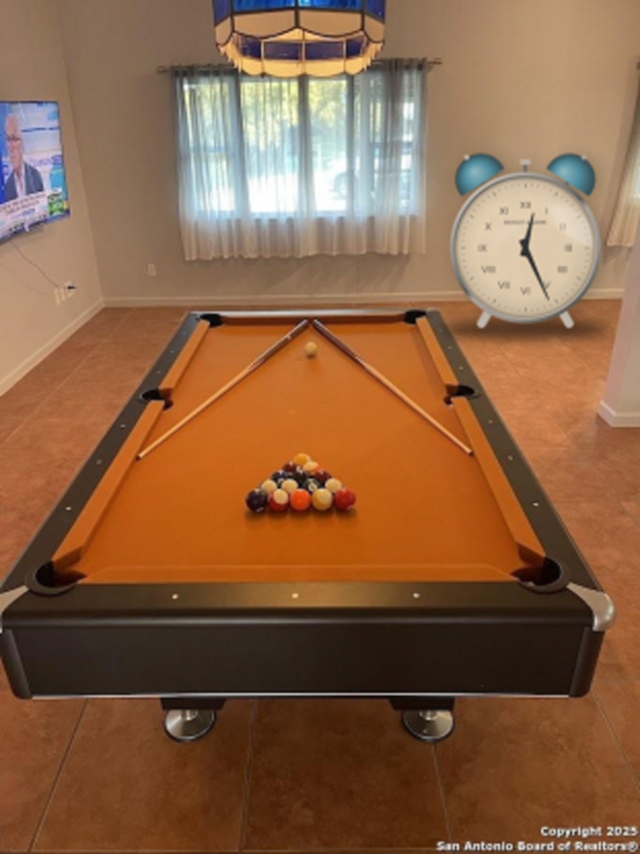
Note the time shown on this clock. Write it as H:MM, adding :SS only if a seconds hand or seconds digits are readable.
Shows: 12:26
